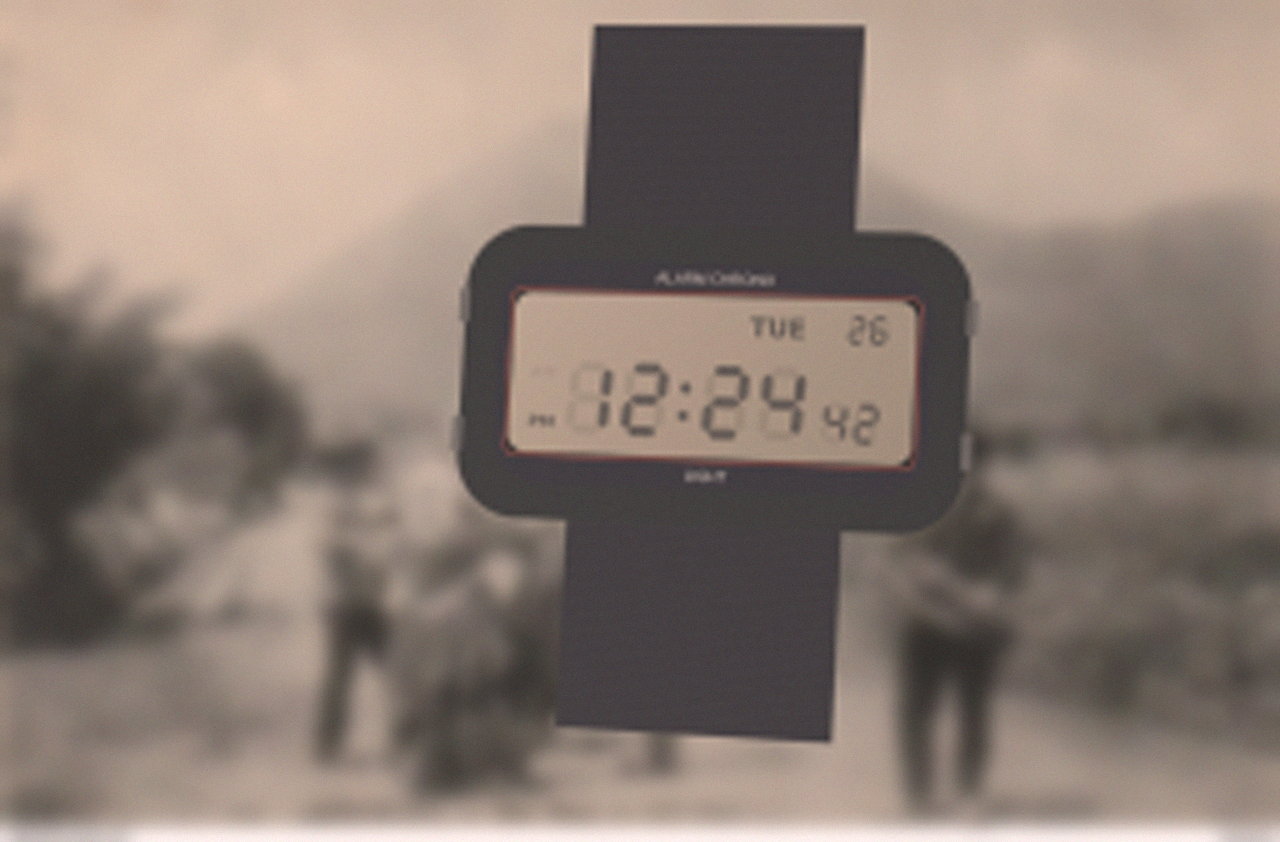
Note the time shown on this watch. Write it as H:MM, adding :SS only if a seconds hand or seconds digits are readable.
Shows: 12:24:42
